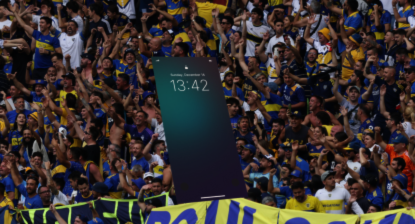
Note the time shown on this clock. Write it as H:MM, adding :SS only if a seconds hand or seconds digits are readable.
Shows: 13:42
